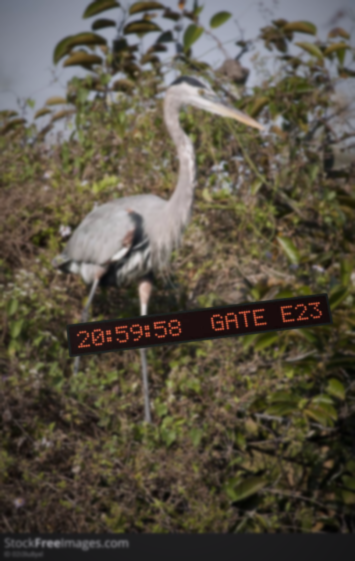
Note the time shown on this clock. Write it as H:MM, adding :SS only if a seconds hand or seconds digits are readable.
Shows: 20:59:58
